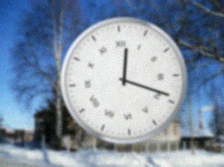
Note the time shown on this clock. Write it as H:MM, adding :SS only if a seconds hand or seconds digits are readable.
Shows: 12:19
